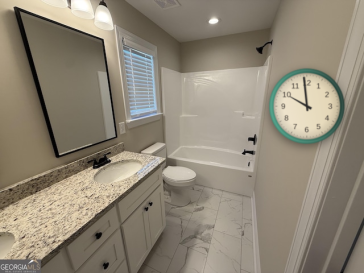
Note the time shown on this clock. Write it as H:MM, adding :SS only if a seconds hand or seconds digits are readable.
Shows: 9:59
